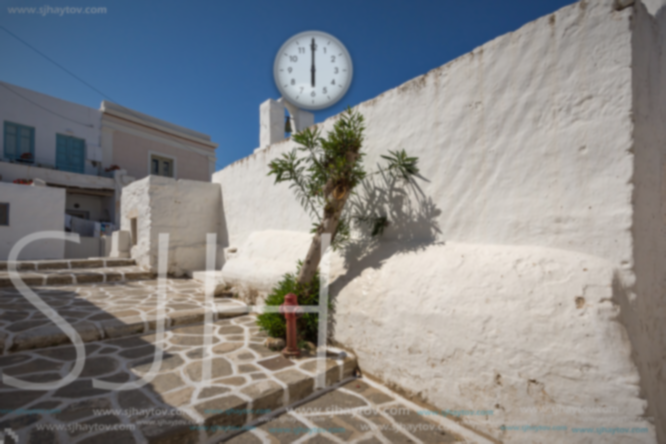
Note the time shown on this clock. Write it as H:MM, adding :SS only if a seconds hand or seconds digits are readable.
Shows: 6:00
